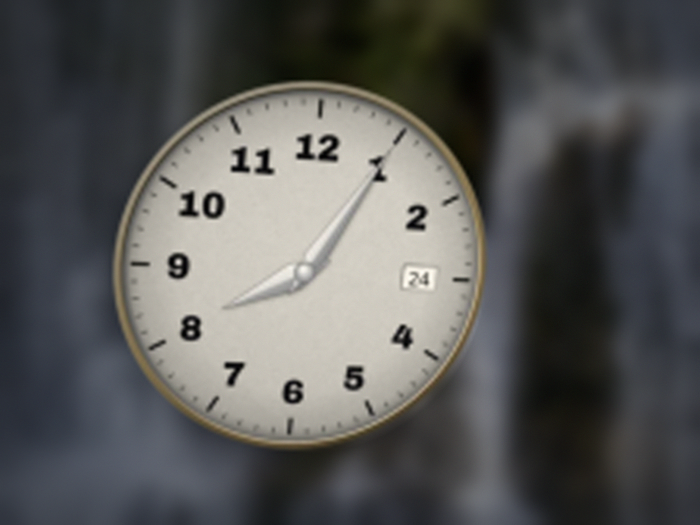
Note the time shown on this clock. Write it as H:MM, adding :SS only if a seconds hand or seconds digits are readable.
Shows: 8:05
